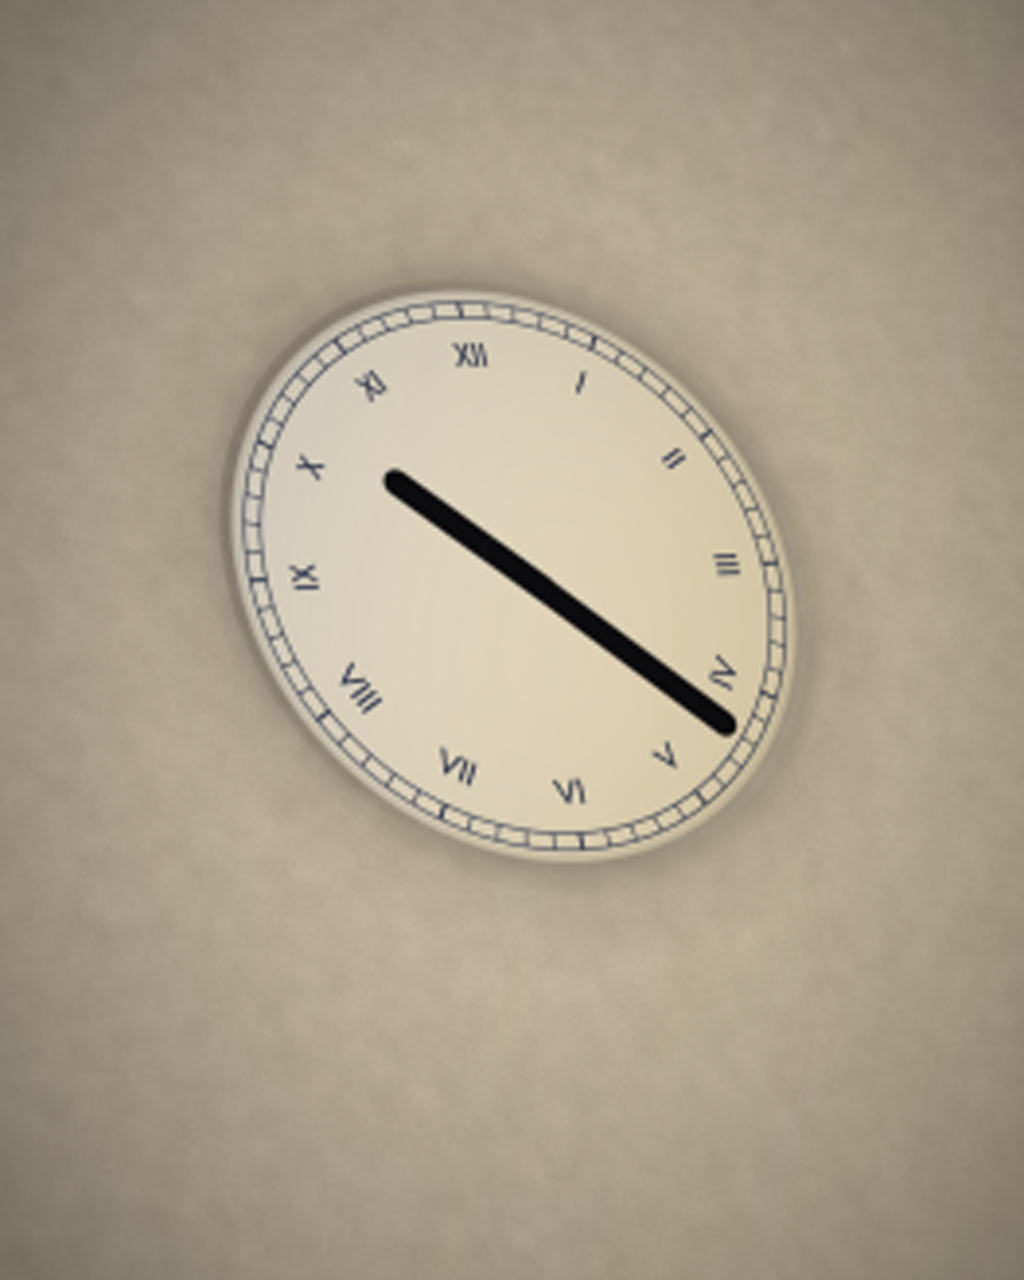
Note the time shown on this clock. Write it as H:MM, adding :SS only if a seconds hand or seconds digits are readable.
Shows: 10:22
